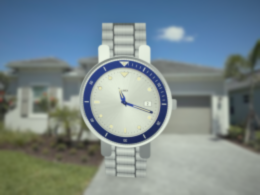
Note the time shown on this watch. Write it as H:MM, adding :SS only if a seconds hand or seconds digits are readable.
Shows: 11:18
